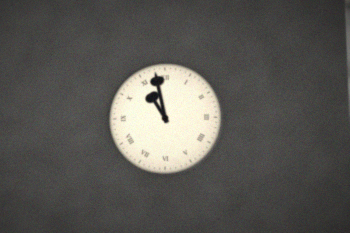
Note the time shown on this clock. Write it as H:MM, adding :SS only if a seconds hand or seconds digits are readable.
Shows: 10:58
